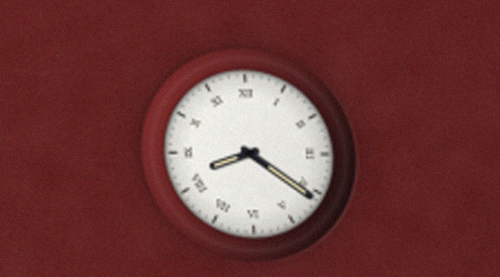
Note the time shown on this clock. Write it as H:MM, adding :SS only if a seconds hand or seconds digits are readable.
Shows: 8:21
